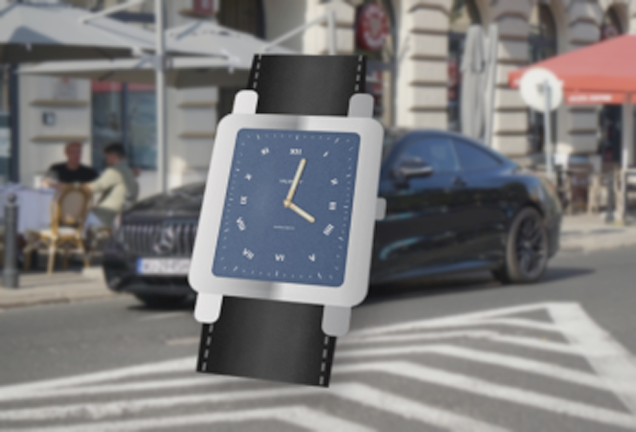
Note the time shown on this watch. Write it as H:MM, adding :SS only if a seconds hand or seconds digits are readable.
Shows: 4:02
